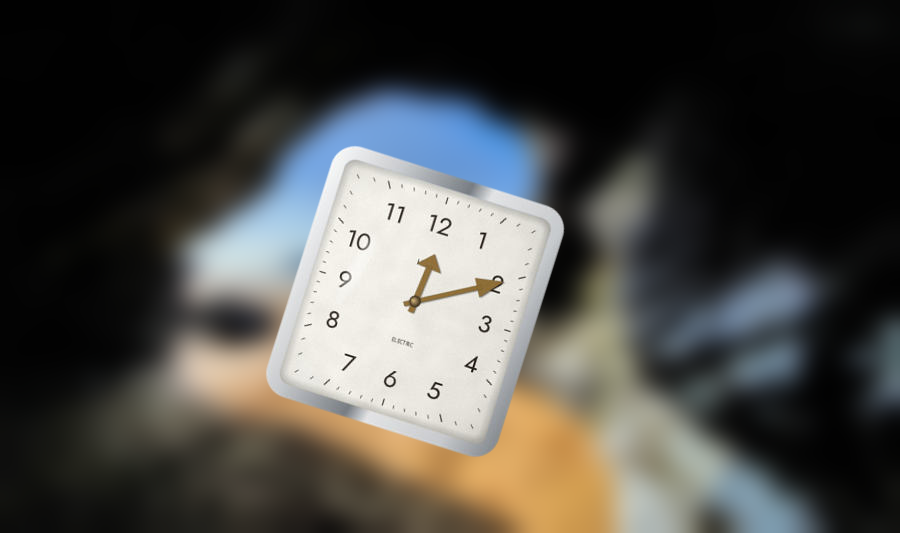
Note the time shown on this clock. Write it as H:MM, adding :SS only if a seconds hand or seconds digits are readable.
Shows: 12:10
